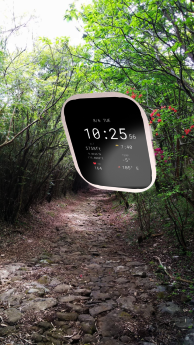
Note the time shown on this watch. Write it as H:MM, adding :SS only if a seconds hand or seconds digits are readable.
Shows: 10:25
